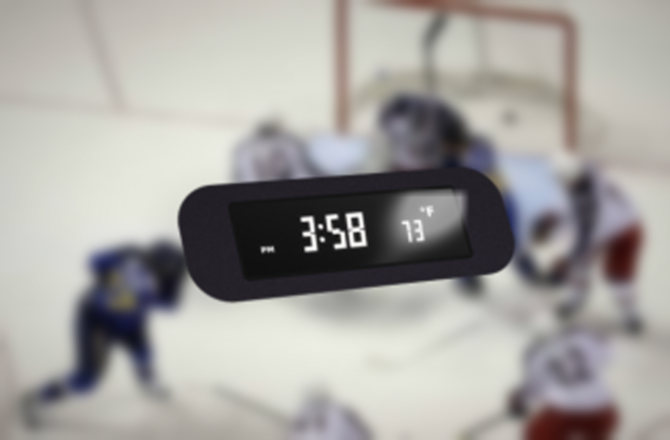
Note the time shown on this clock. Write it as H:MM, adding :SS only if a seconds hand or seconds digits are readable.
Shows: 3:58
